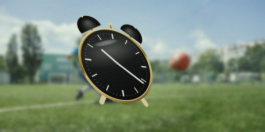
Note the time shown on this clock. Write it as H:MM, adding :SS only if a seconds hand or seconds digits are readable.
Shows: 10:21
